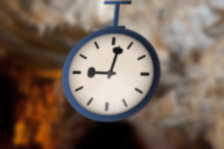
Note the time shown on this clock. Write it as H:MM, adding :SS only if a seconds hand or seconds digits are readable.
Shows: 9:02
